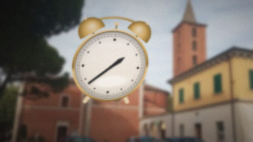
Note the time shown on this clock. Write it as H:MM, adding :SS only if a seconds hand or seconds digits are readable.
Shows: 1:38
